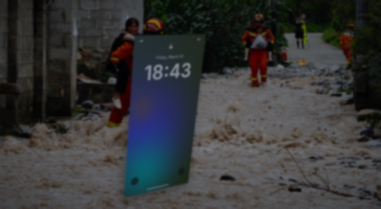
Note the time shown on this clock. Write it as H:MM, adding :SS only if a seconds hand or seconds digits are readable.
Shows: 18:43
